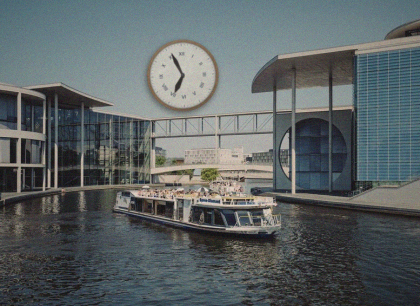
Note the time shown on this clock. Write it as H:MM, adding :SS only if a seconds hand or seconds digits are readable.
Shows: 6:56
